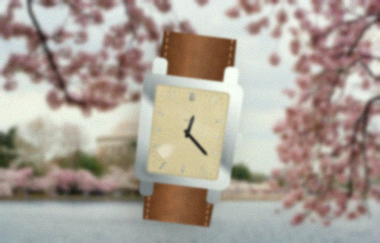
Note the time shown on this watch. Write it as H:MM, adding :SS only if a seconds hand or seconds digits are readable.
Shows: 12:22
